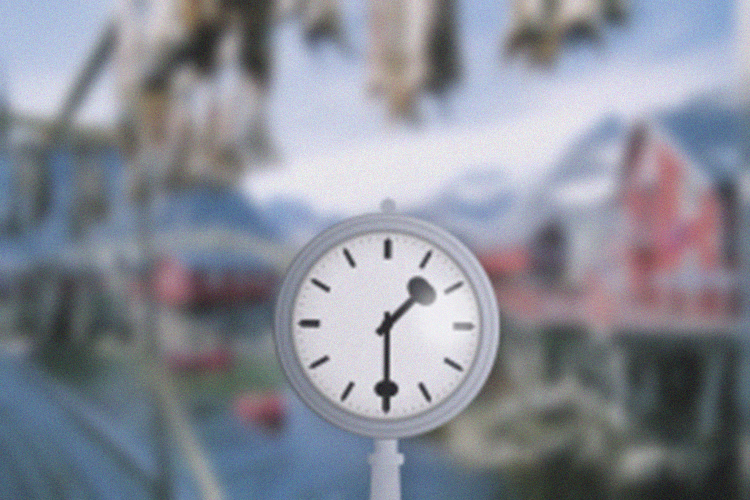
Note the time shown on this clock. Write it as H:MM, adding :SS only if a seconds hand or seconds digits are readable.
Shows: 1:30
